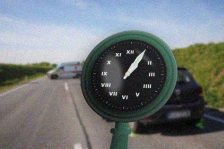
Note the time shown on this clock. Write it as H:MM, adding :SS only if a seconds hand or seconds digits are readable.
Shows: 1:05
